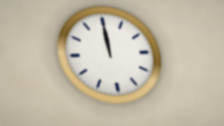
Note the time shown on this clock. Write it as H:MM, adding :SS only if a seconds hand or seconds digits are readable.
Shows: 12:00
